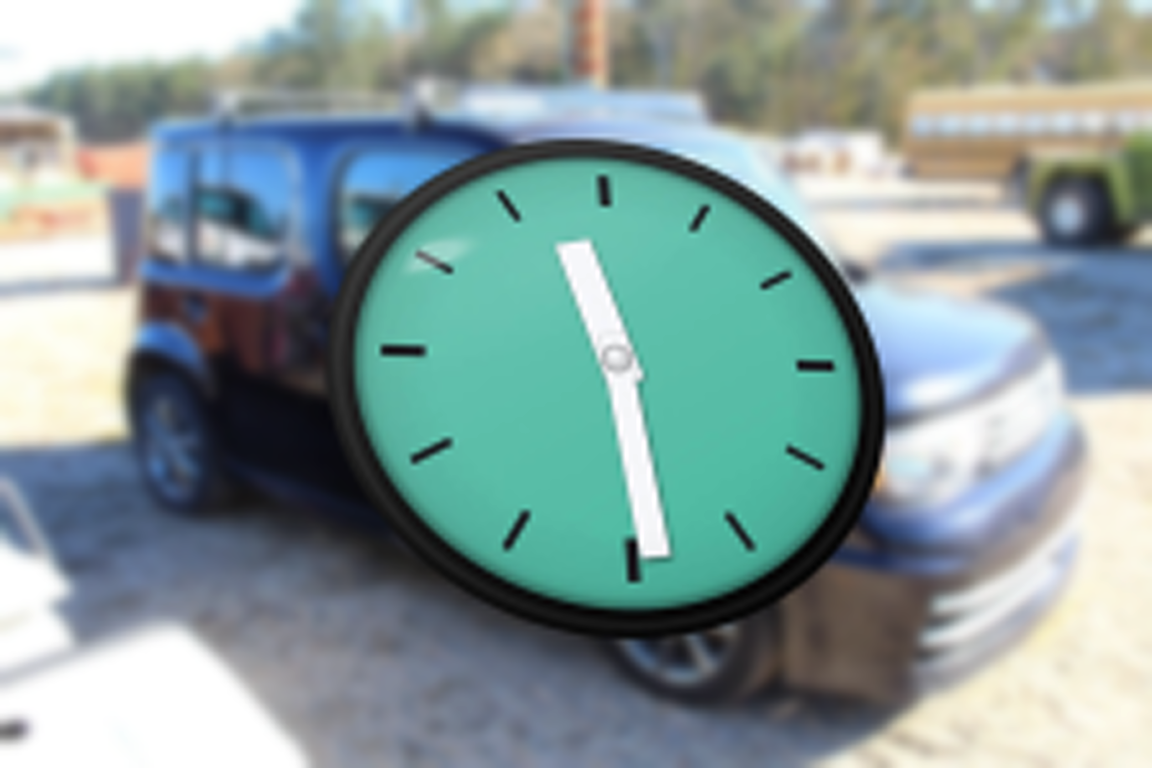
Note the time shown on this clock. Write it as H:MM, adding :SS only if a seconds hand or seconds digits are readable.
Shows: 11:29
